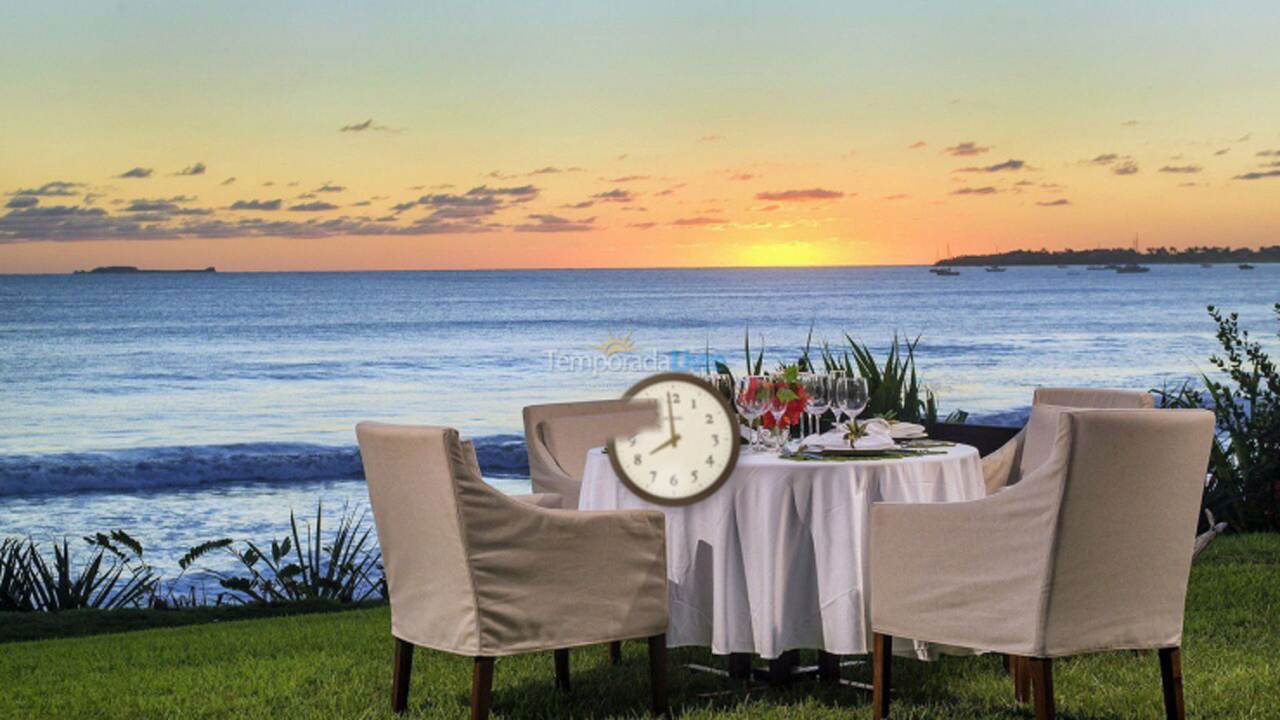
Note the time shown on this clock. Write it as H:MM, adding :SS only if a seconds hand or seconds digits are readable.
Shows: 7:59
